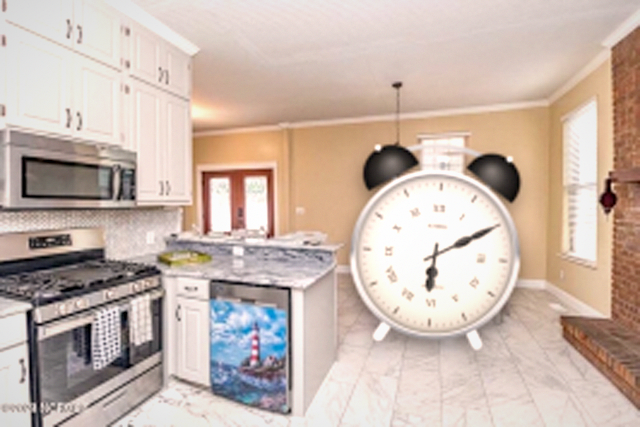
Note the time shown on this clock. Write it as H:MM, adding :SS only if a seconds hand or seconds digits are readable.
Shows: 6:10
